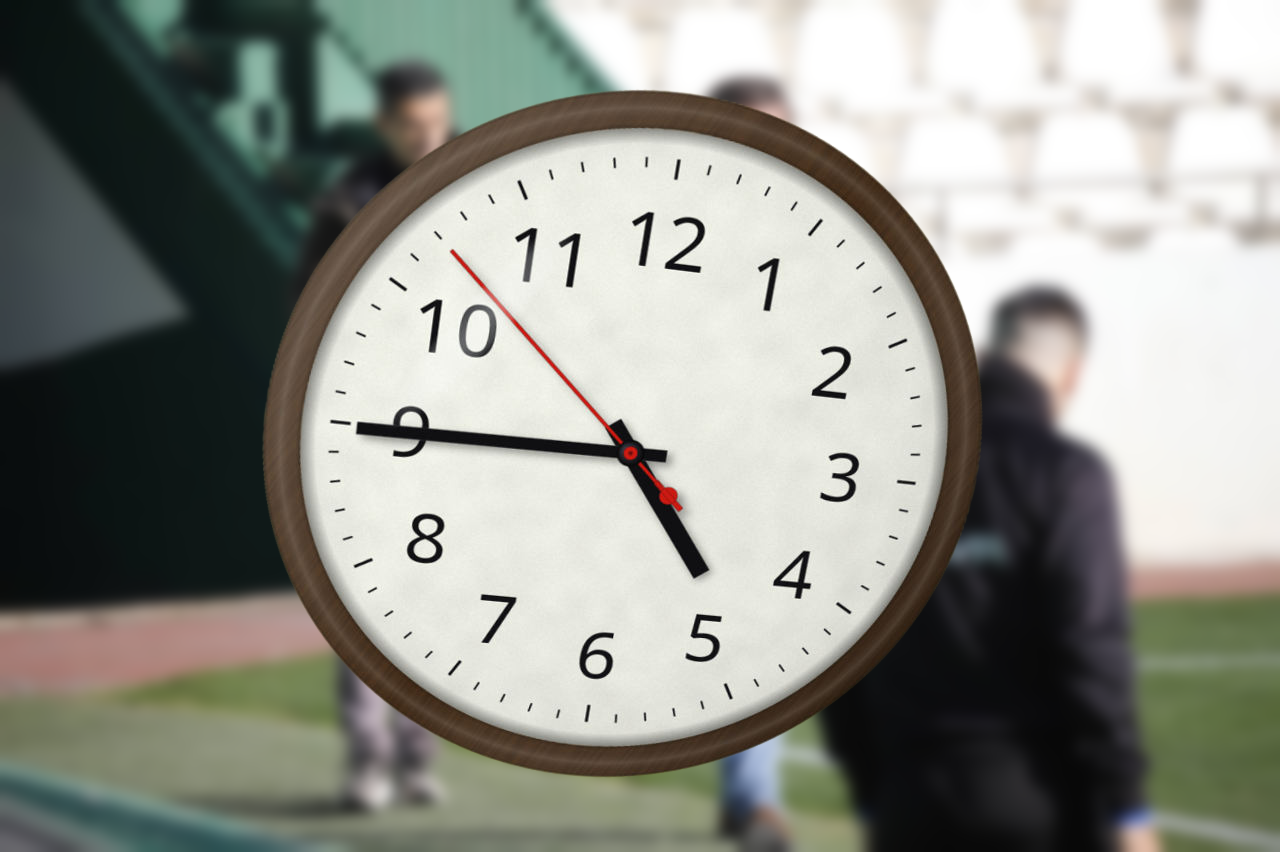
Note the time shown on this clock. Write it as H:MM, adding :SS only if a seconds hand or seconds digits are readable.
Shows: 4:44:52
